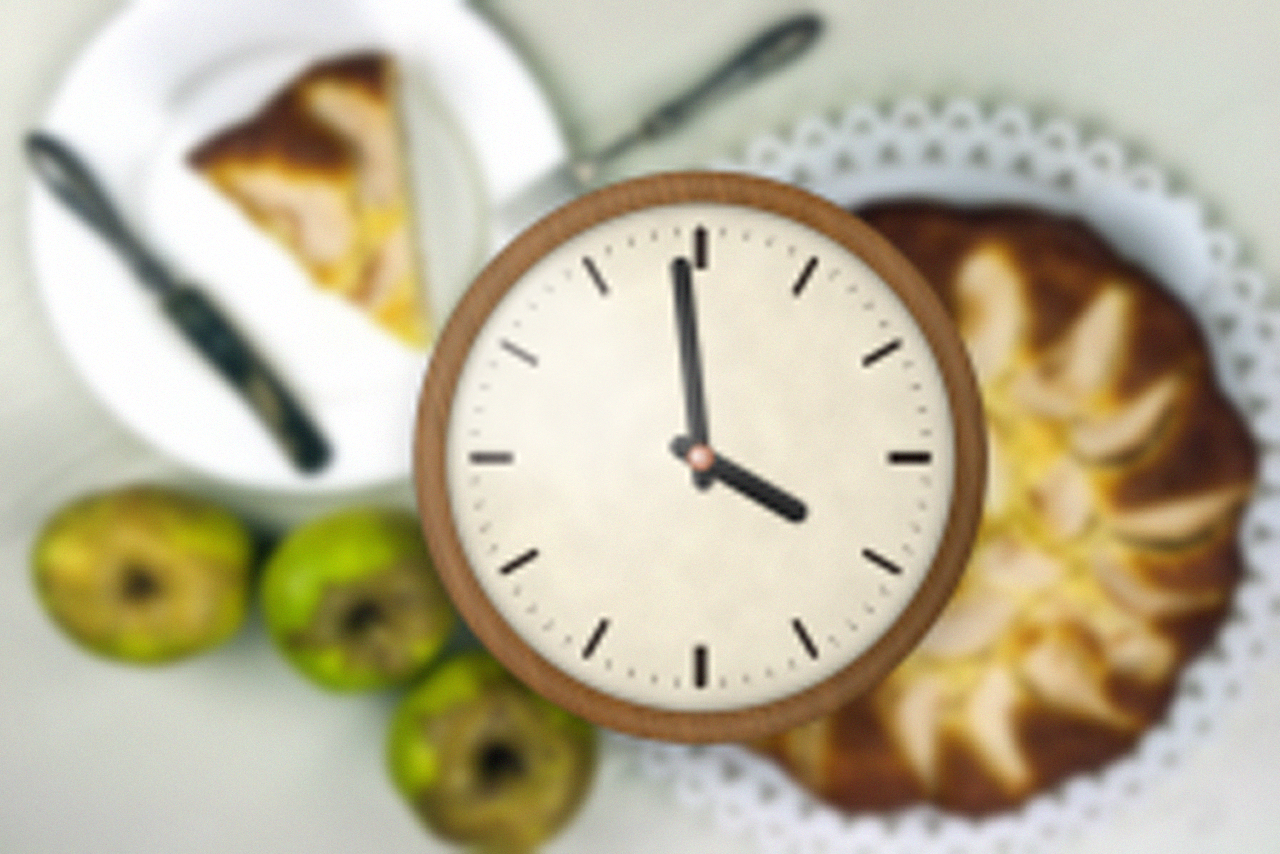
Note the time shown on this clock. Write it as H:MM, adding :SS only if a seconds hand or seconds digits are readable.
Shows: 3:59
